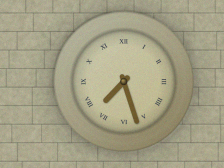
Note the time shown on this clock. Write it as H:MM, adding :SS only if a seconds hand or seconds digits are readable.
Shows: 7:27
